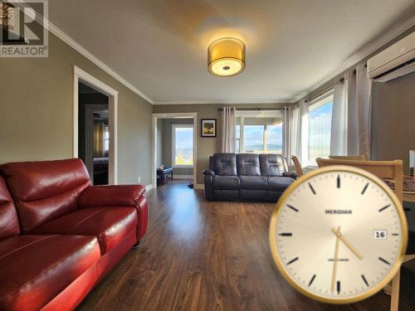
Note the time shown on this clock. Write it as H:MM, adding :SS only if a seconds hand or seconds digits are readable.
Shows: 4:31
